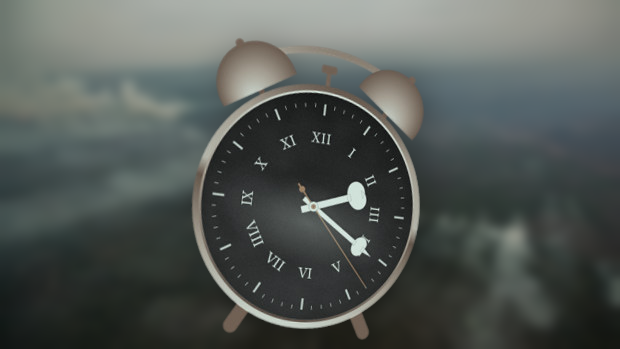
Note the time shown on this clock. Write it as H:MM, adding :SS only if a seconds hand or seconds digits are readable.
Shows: 2:20:23
